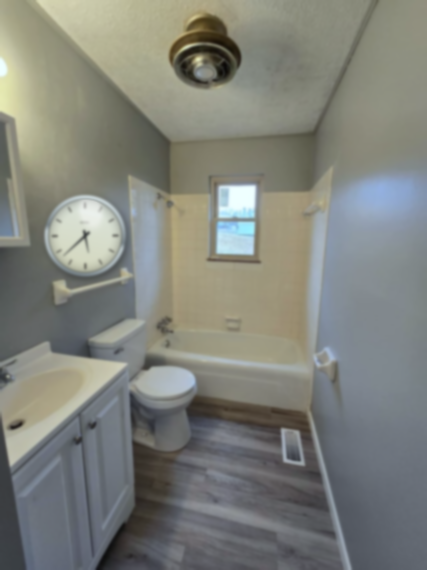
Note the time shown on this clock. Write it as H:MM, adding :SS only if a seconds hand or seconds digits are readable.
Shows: 5:38
